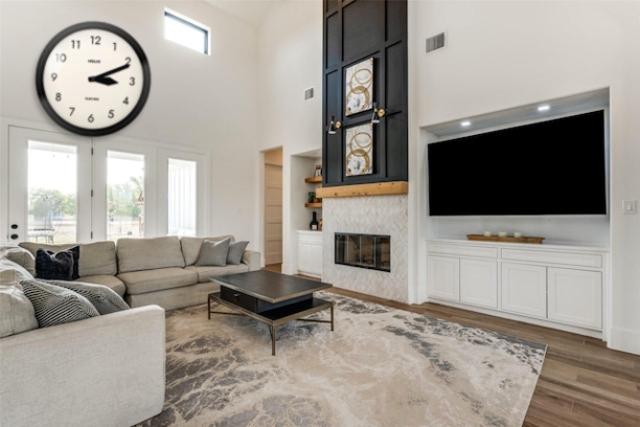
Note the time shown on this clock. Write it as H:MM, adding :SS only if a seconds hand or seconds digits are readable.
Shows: 3:11
